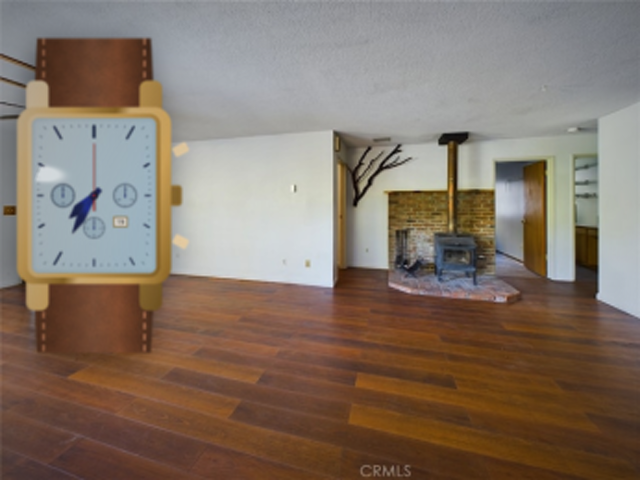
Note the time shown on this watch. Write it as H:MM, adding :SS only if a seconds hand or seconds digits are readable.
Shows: 7:35
